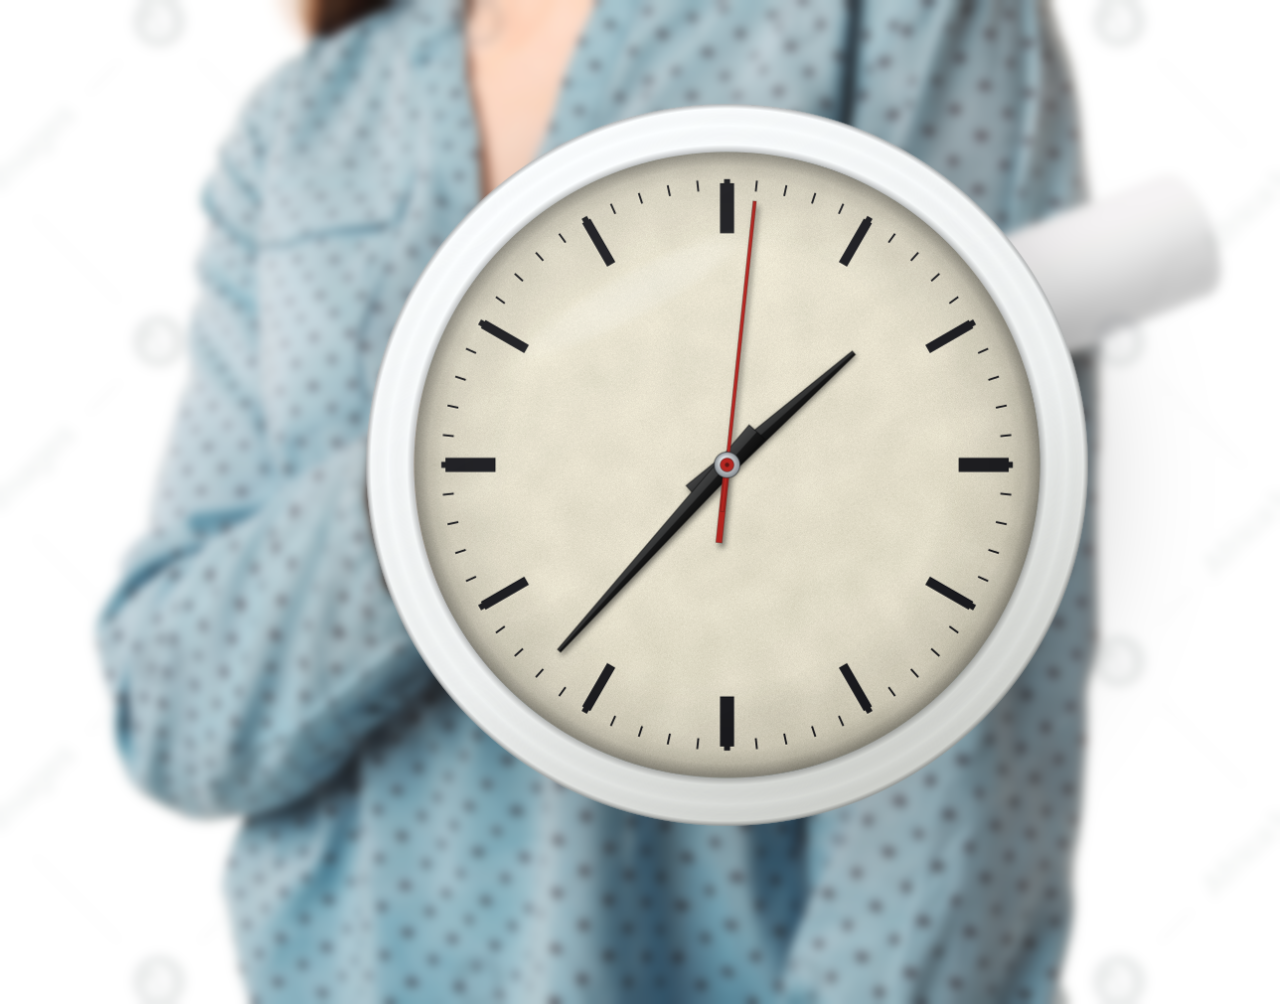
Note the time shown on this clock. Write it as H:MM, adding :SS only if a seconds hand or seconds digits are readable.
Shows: 1:37:01
